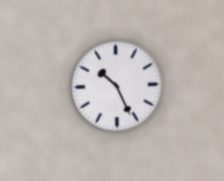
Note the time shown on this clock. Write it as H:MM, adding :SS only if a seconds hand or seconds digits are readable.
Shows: 10:26
